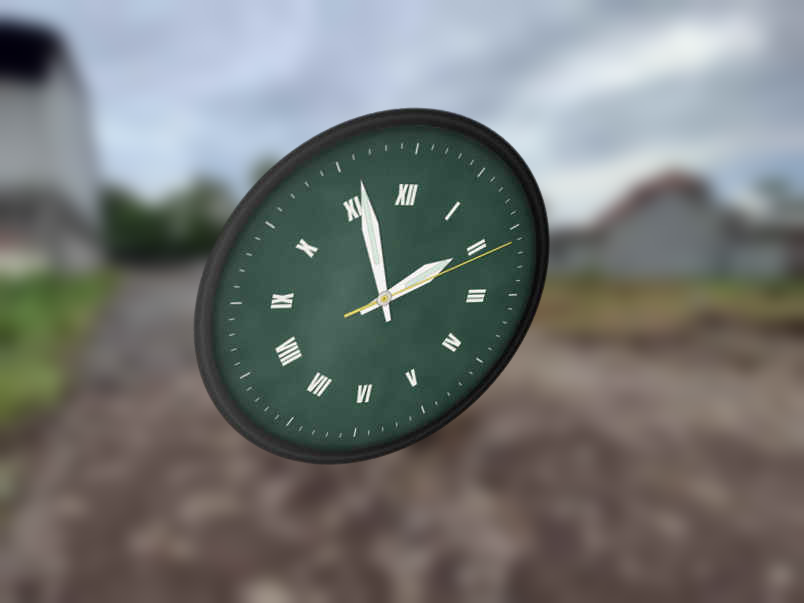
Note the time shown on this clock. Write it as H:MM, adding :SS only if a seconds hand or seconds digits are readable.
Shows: 1:56:11
